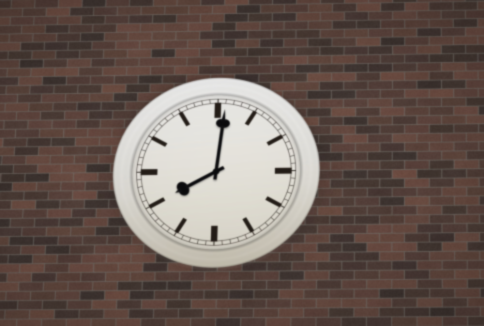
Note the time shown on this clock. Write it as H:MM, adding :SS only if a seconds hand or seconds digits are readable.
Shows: 8:01
